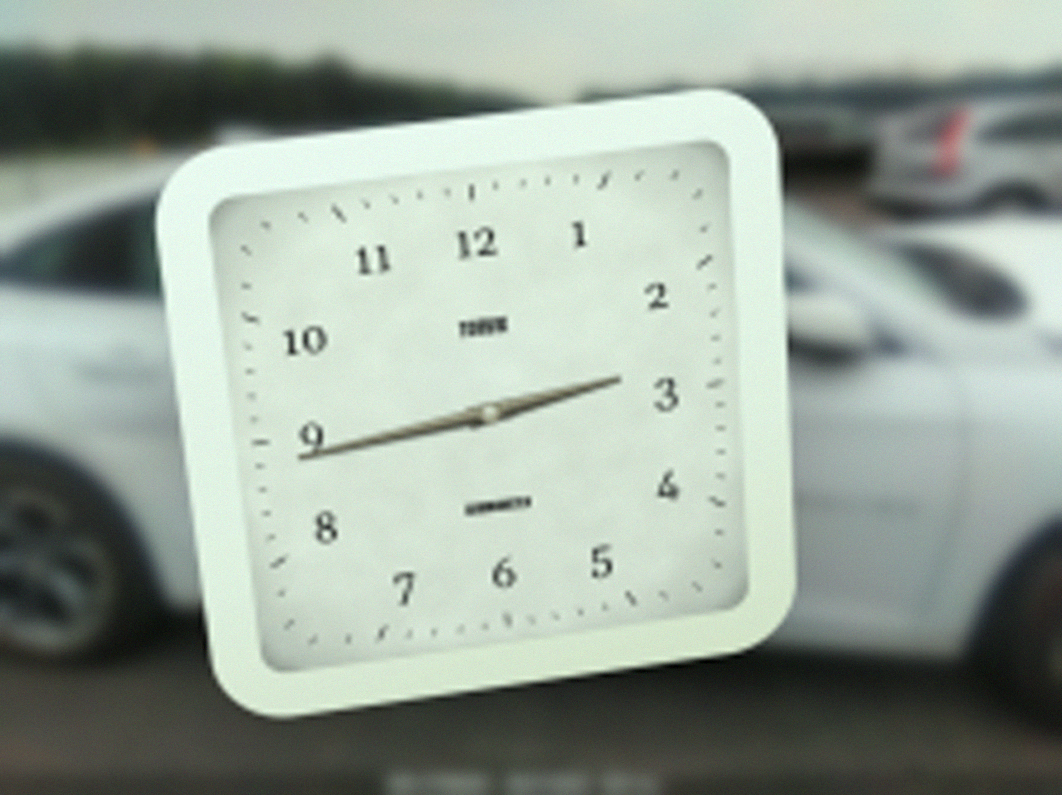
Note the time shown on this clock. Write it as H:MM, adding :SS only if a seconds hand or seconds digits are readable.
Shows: 2:44
